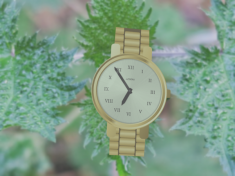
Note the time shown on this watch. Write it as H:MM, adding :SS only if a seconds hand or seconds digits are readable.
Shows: 6:54
